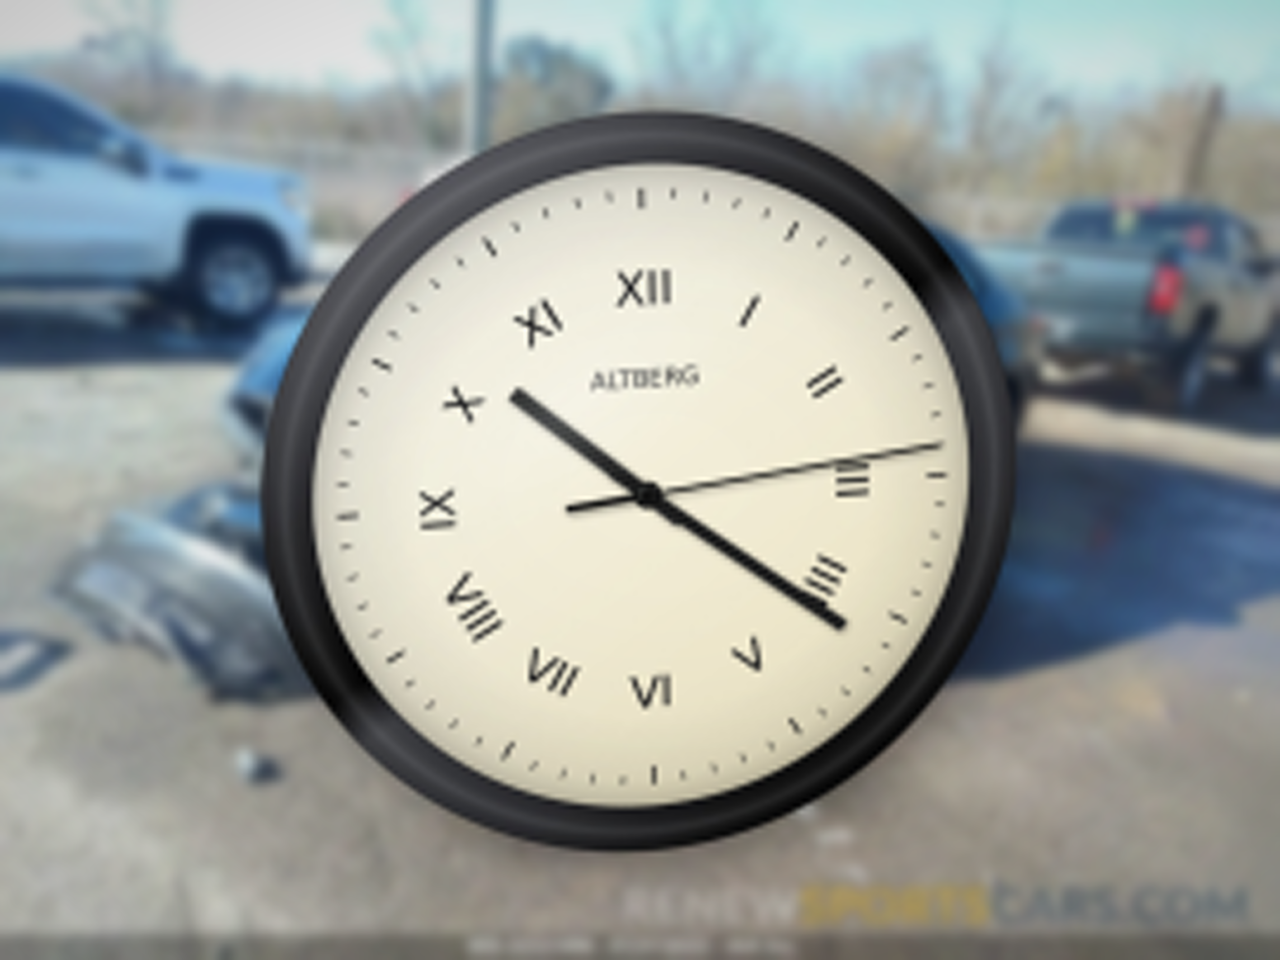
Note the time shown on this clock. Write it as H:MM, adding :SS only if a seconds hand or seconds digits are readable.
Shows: 10:21:14
